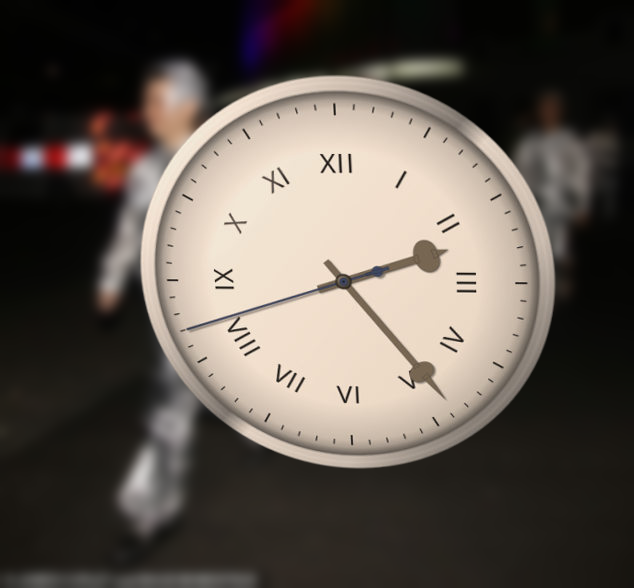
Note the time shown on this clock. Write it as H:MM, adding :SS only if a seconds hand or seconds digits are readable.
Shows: 2:23:42
